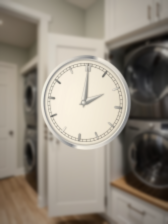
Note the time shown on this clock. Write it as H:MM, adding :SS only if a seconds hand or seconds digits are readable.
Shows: 2:00
